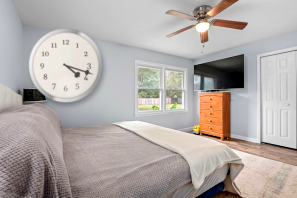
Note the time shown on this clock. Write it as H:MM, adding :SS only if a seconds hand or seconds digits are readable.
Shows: 4:18
